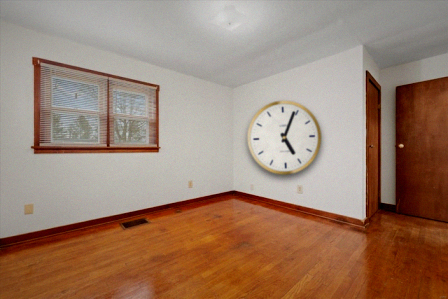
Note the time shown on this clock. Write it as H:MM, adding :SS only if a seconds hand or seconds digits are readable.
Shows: 5:04
